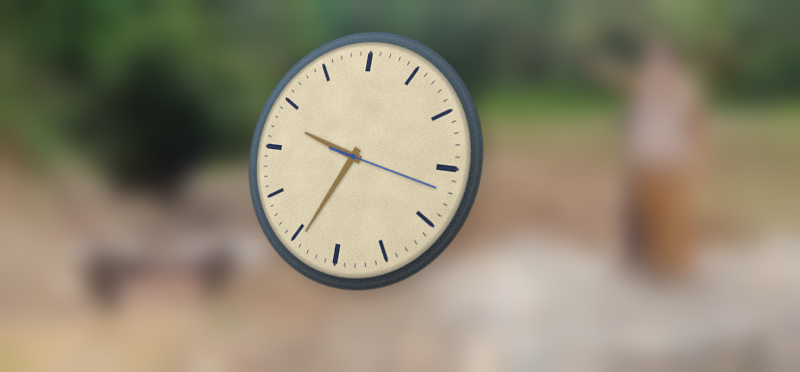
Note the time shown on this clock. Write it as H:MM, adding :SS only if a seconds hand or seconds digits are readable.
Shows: 9:34:17
